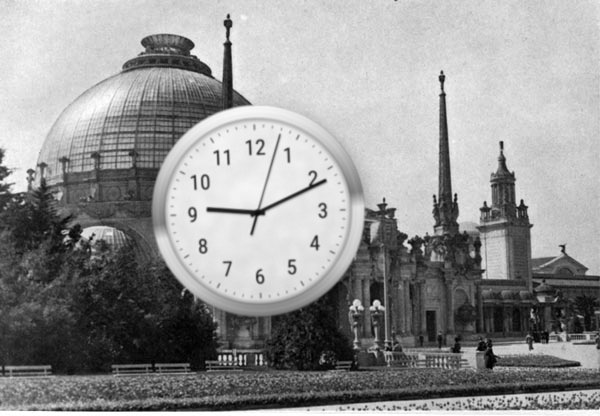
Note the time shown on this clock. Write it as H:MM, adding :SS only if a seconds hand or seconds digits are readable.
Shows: 9:11:03
